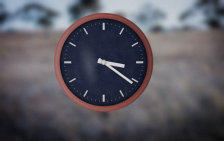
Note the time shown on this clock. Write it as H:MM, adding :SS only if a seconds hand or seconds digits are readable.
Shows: 3:21
